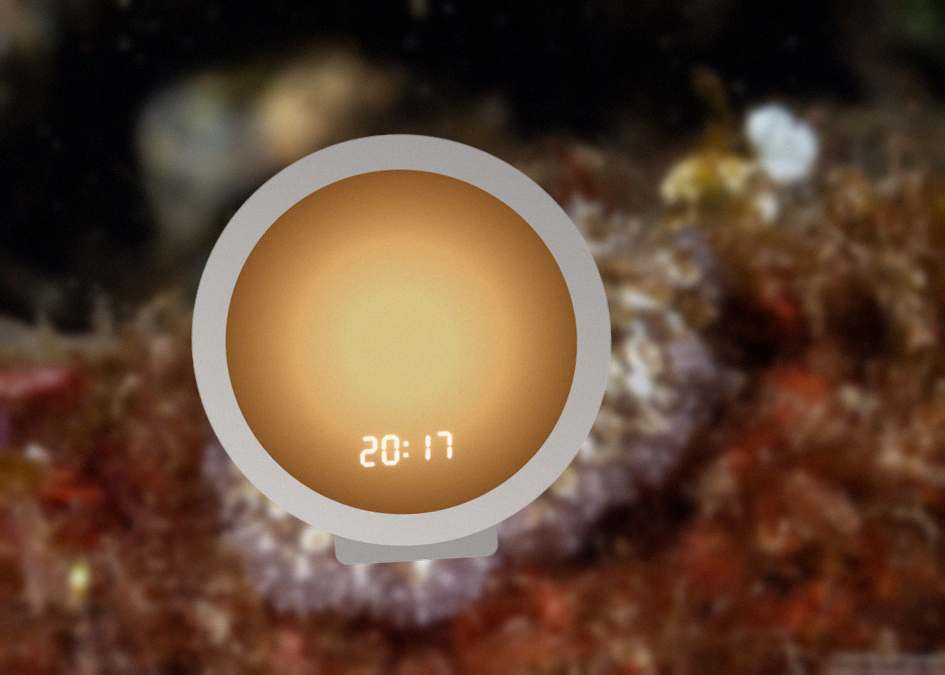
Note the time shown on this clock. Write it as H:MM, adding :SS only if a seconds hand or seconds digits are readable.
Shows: 20:17
